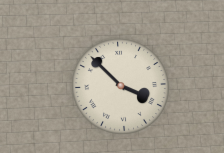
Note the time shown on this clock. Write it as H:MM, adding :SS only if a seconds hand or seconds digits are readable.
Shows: 3:53
